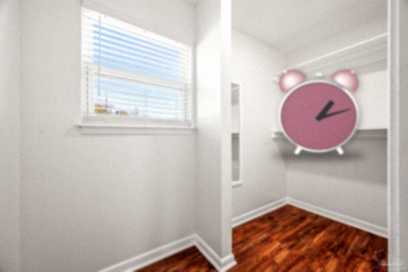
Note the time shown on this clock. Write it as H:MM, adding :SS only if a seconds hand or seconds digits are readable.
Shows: 1:12
